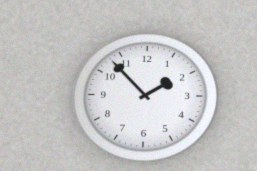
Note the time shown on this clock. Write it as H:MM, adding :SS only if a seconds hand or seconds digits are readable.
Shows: 1:53
